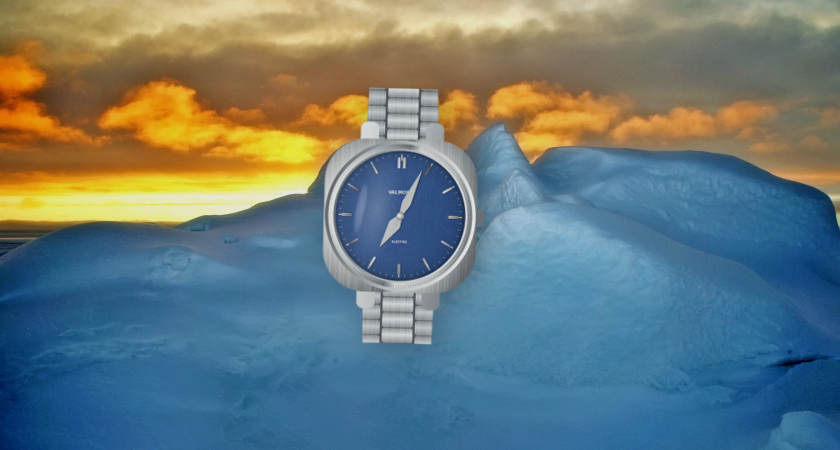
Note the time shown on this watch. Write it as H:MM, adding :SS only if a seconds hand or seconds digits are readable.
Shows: 7:04
